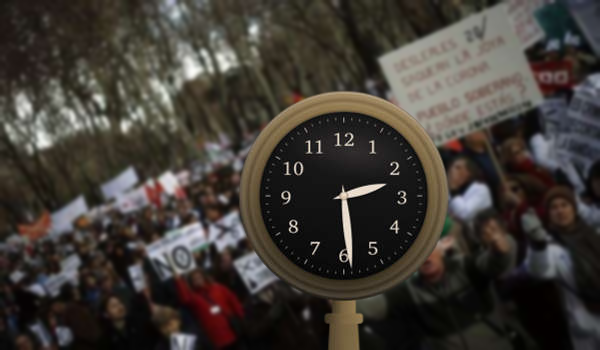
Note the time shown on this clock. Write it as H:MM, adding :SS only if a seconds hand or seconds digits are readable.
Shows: 2:29
